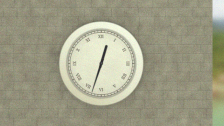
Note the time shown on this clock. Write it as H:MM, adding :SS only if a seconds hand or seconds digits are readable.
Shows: 12:33
